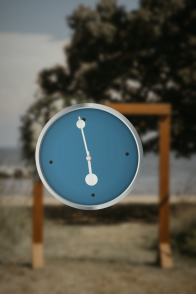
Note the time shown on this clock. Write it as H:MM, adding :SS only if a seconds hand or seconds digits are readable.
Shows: 5:59
